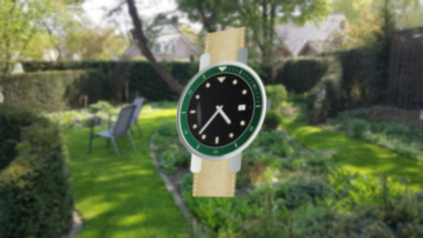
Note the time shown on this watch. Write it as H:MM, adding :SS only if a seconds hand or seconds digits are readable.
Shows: 4:37
